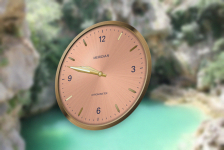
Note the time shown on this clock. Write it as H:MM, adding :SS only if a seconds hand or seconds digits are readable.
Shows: 9:48
